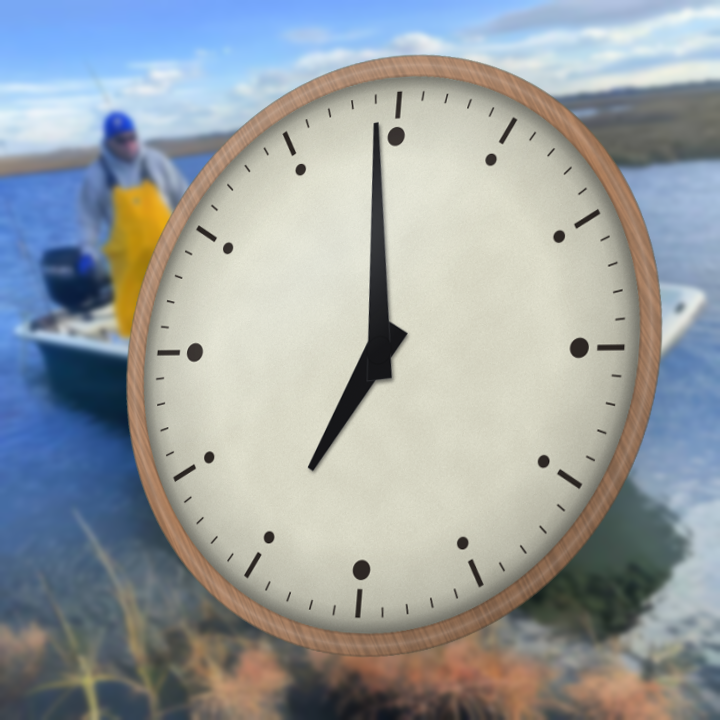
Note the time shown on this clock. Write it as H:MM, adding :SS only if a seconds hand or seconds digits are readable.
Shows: 6:59
